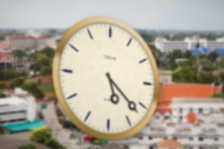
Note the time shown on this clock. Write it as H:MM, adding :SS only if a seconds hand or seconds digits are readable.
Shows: 5:22
